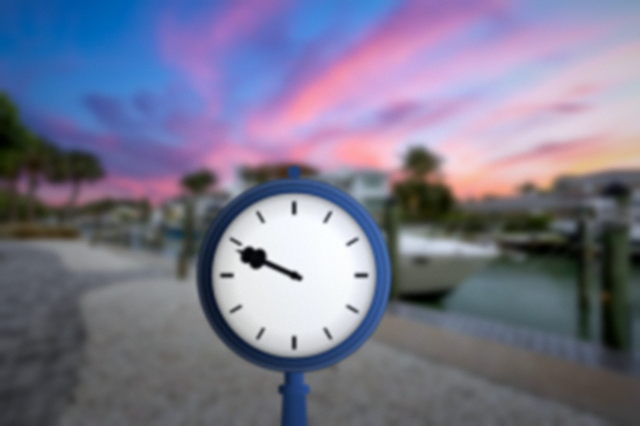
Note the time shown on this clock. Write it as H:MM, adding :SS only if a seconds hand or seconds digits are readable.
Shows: 9:49
